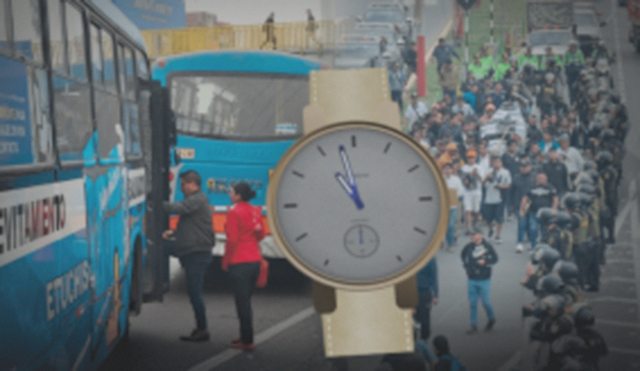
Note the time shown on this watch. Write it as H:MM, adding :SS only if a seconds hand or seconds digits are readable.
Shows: 10:58
